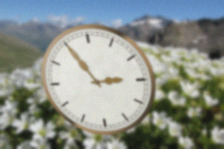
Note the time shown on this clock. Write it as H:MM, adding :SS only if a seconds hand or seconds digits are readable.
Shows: 2:55
